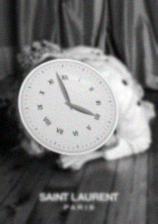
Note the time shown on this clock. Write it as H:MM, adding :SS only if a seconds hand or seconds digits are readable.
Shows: 3:58
